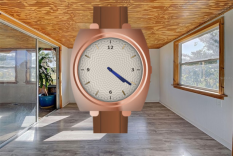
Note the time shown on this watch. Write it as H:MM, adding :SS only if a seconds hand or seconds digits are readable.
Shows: 4:21
